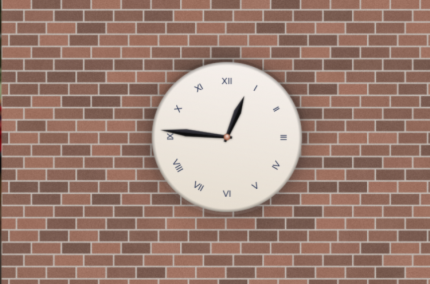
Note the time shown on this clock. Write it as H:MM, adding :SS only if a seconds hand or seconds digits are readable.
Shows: 12:46
